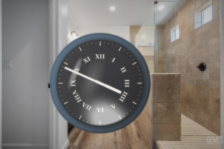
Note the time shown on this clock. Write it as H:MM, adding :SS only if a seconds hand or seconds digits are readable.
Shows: 3:49
